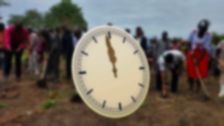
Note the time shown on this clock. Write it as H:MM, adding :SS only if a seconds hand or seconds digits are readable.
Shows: 11:59
